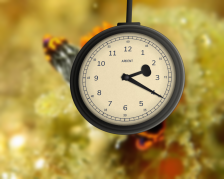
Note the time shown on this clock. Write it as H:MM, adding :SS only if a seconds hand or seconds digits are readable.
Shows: 2:20
